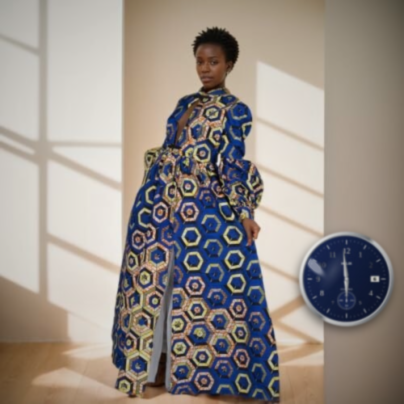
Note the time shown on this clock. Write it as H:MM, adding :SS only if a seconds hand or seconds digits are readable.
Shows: 5:59
